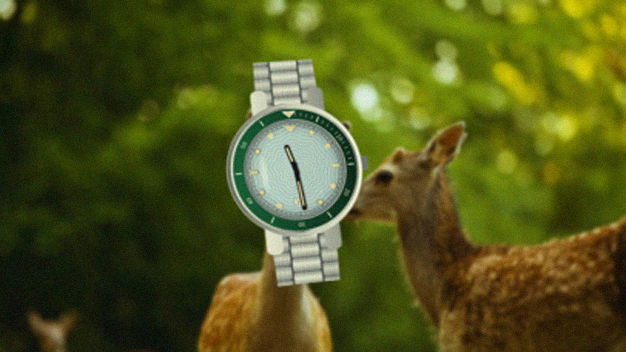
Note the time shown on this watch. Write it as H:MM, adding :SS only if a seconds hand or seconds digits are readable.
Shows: 11:29
